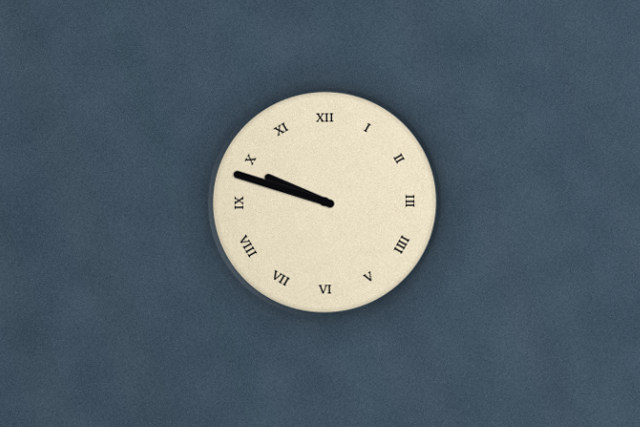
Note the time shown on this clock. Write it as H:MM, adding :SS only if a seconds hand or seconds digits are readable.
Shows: 9:48
